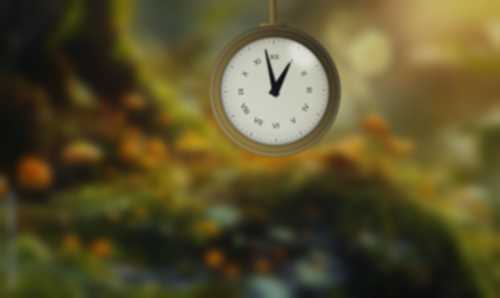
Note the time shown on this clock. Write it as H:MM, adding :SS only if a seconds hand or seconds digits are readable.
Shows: 12:58
